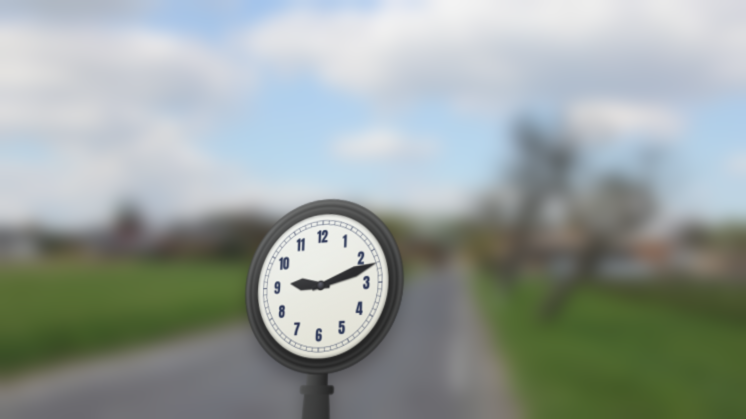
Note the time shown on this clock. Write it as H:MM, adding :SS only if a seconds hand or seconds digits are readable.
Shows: 9:12
